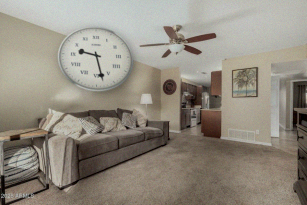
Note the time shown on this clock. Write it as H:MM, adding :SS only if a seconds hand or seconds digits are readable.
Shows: 9:28
